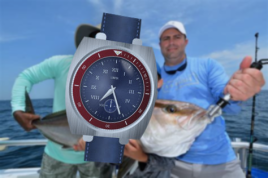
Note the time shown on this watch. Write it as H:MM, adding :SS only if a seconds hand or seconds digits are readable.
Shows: 7:26
